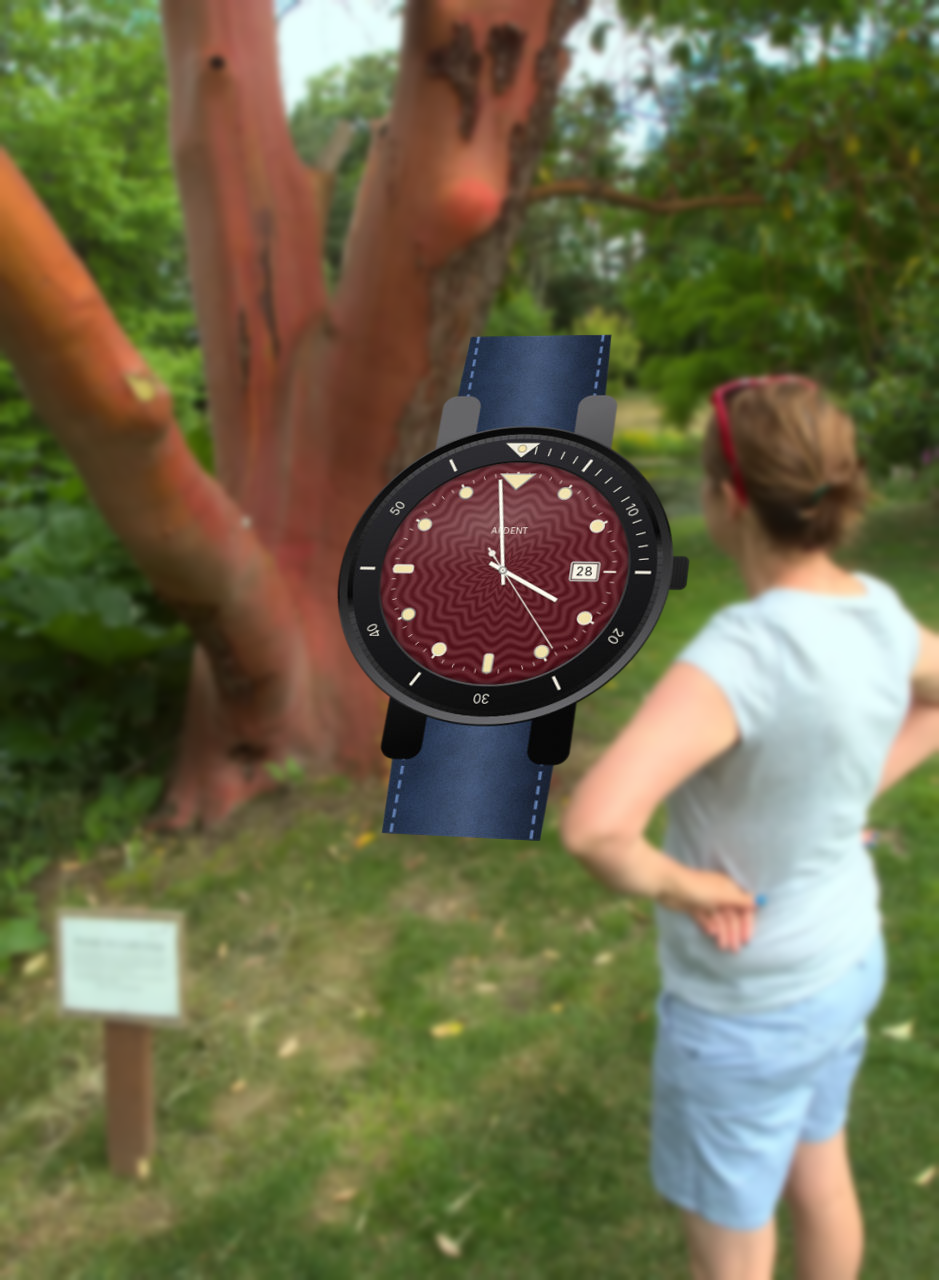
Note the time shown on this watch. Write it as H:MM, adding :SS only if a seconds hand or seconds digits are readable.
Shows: 3:58:24
